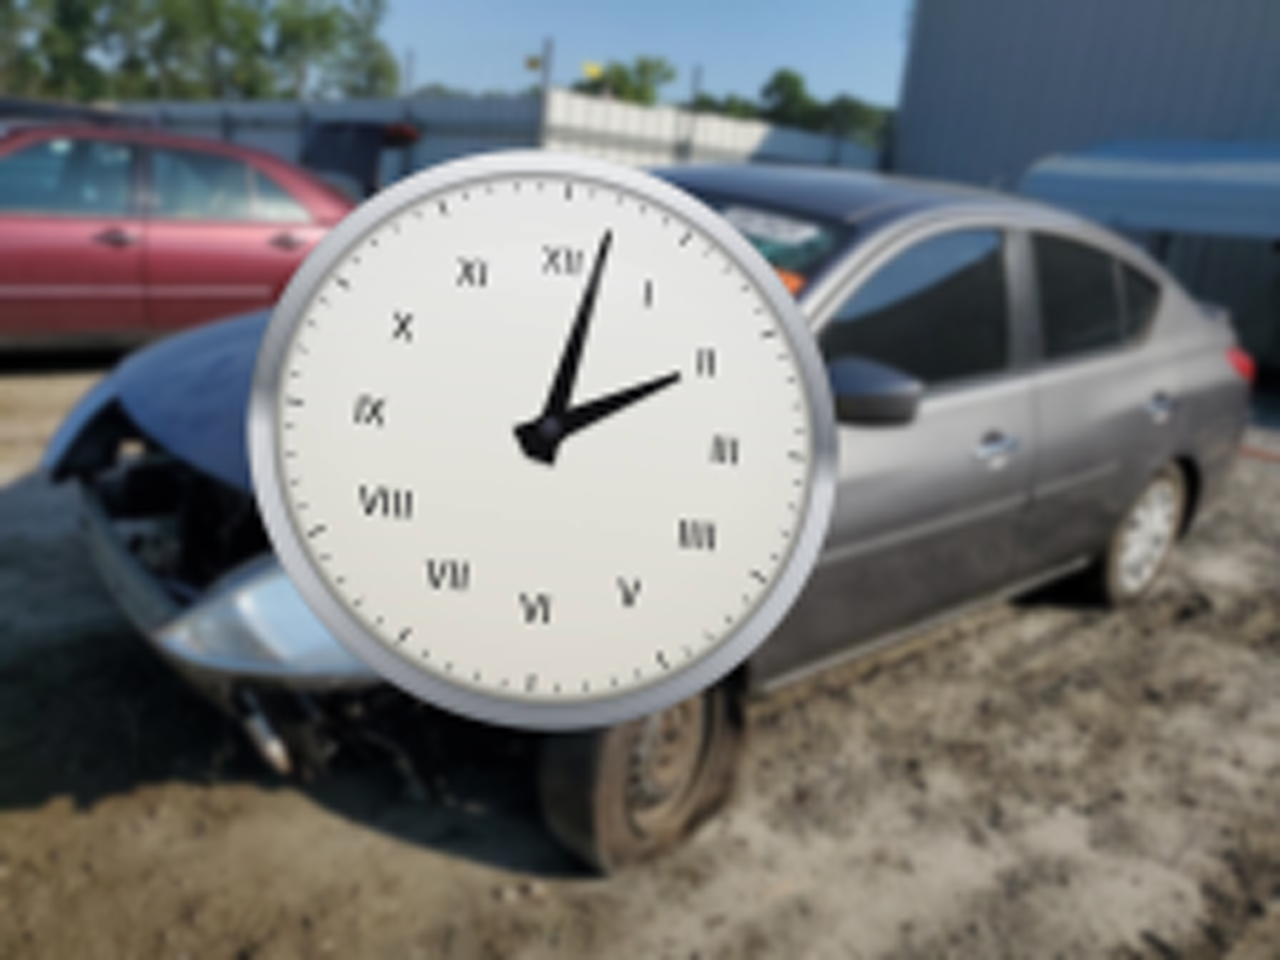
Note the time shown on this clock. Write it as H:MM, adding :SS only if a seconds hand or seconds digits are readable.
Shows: 2:02
